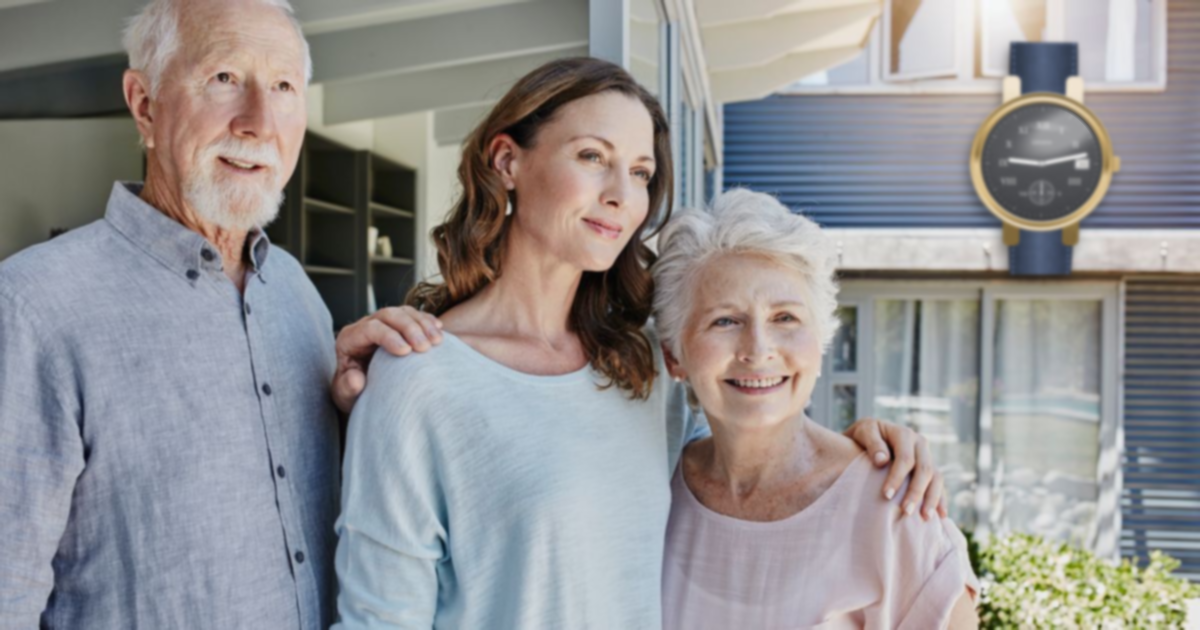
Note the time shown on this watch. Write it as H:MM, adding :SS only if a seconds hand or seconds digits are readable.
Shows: 9:13
